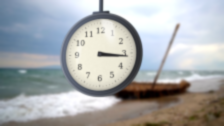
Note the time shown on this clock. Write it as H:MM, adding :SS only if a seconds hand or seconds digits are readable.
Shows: 3:16
